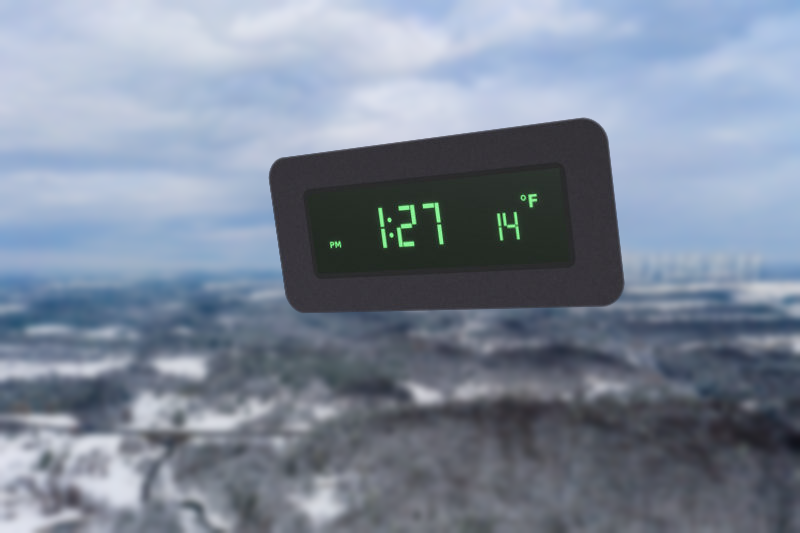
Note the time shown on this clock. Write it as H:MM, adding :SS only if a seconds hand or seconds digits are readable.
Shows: 1:27
